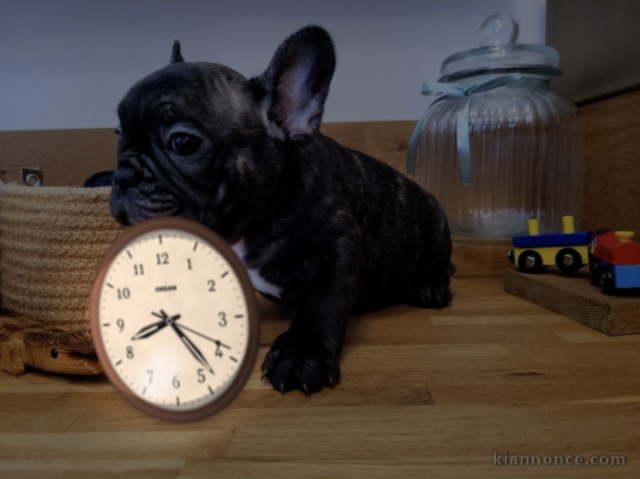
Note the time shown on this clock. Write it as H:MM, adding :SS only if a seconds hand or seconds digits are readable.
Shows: 8:23:19
